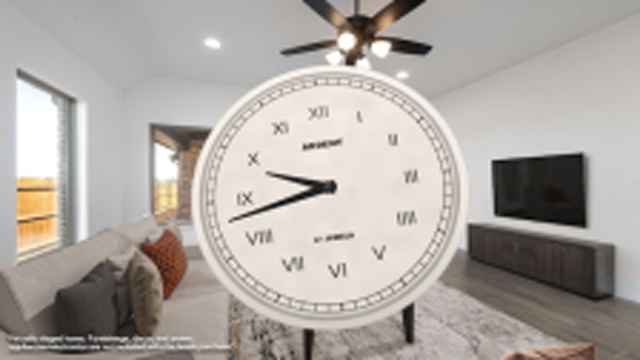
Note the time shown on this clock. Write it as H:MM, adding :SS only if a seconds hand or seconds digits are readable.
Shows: 9:43
